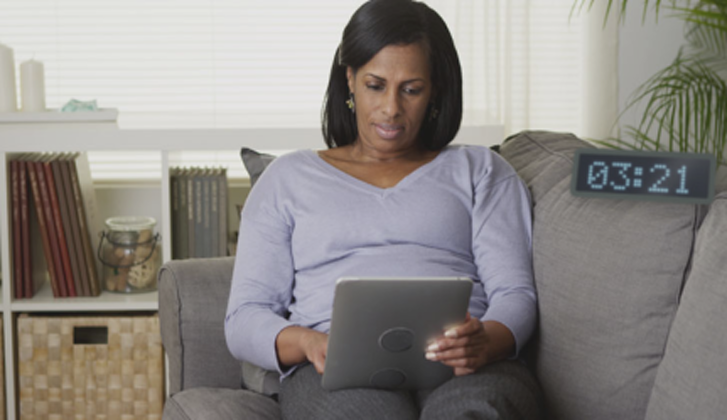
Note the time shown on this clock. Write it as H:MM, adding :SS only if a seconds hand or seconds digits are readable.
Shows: 3:21
